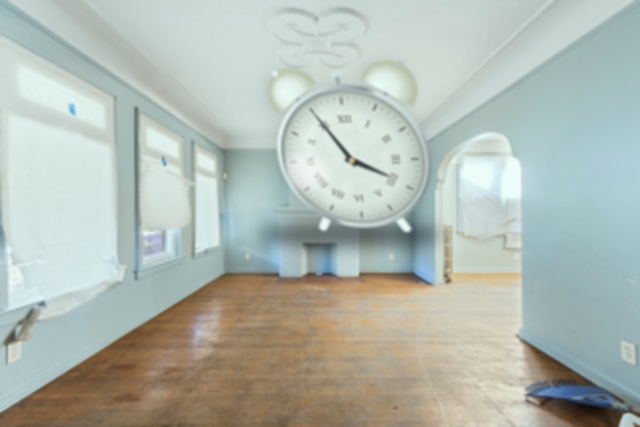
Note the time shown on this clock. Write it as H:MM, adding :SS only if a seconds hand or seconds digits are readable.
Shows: 3:55
